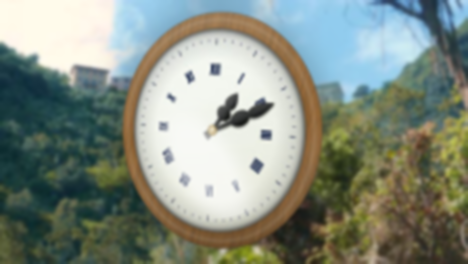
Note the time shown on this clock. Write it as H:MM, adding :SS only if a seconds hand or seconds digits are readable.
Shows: 1:11
